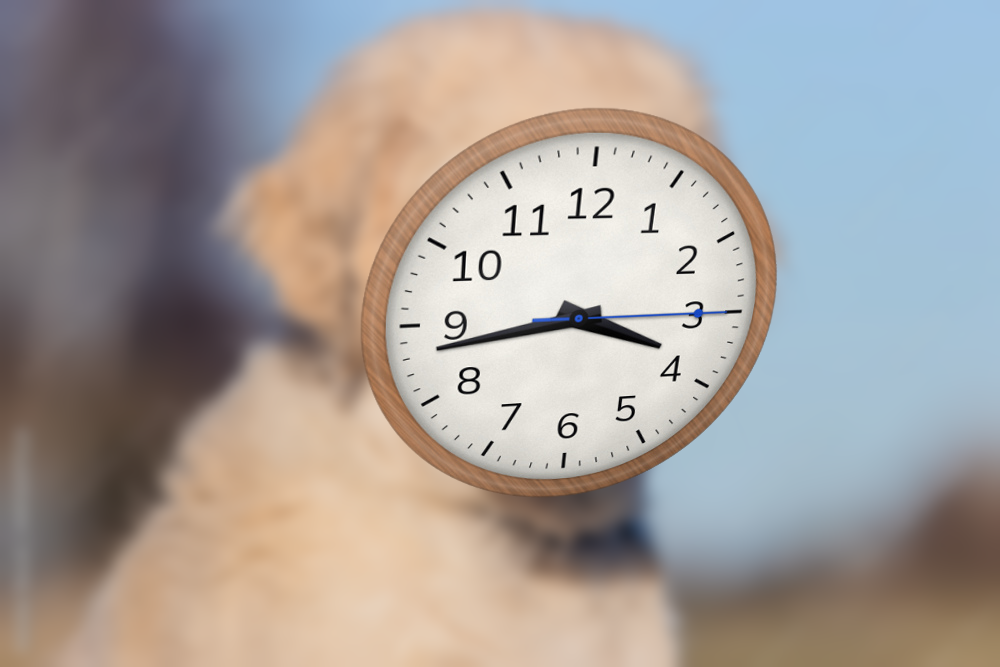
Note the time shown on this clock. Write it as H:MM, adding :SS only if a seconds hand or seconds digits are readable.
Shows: 3:43:15
